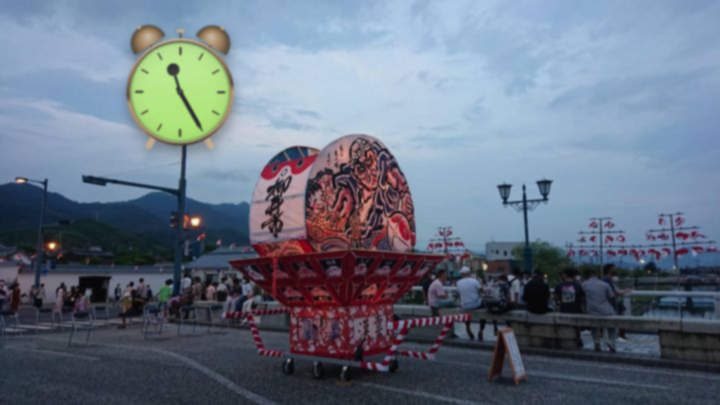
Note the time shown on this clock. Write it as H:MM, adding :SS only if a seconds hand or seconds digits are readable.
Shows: 11:25
